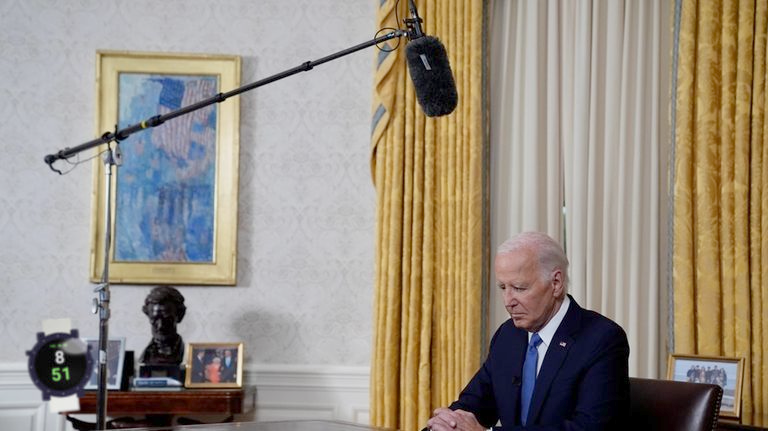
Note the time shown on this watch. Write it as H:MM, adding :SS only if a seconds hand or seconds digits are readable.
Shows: 8:51
